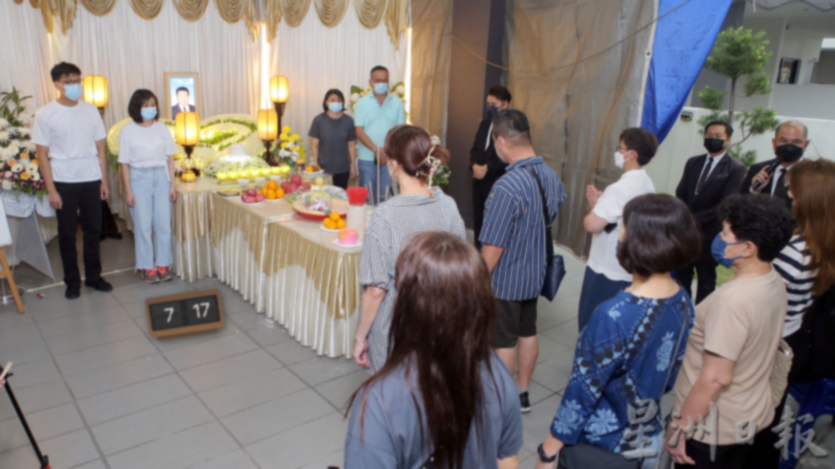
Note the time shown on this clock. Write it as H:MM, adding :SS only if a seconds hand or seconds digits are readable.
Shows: 7:17
